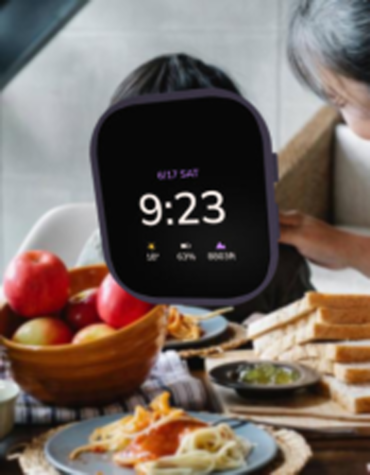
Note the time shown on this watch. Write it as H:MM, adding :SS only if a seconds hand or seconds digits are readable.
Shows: 9:23
